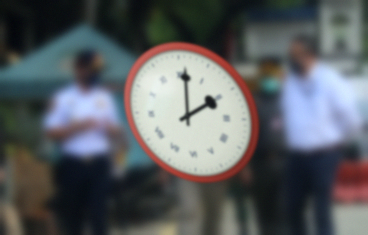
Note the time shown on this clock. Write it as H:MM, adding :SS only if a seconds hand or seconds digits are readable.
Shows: 2:01
